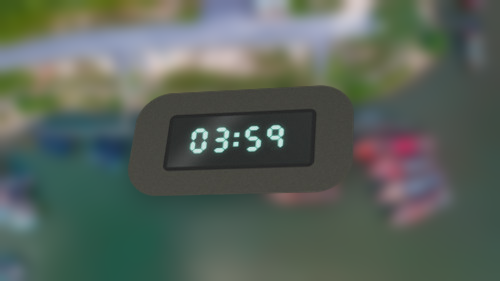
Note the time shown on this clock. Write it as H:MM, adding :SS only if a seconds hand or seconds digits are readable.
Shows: 3:59
